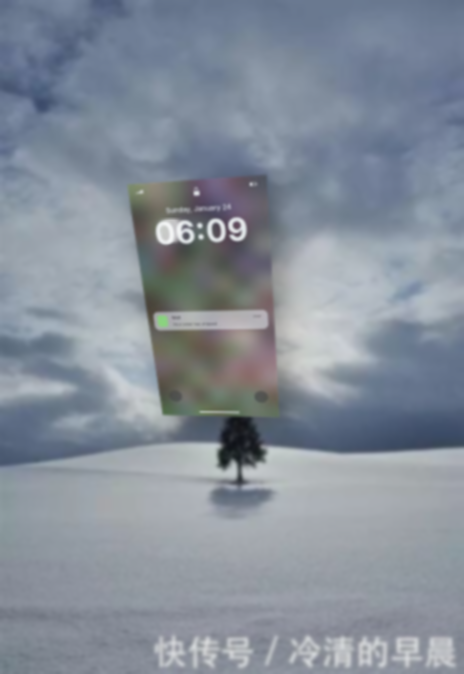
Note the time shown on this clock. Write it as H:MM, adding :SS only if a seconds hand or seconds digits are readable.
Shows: 6:09
